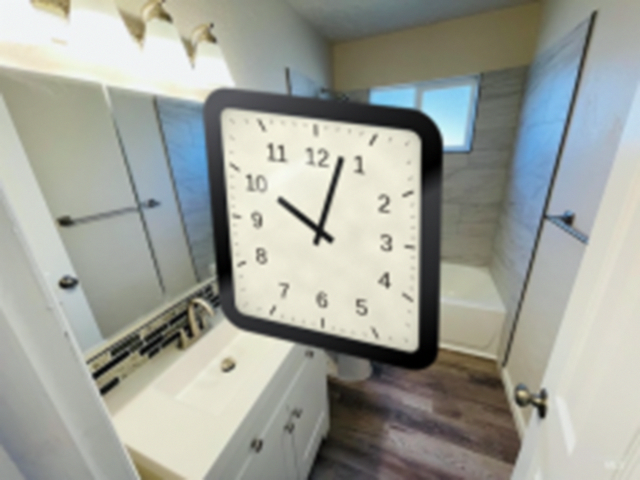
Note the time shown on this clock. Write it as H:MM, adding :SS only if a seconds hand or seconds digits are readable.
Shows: 10:03
